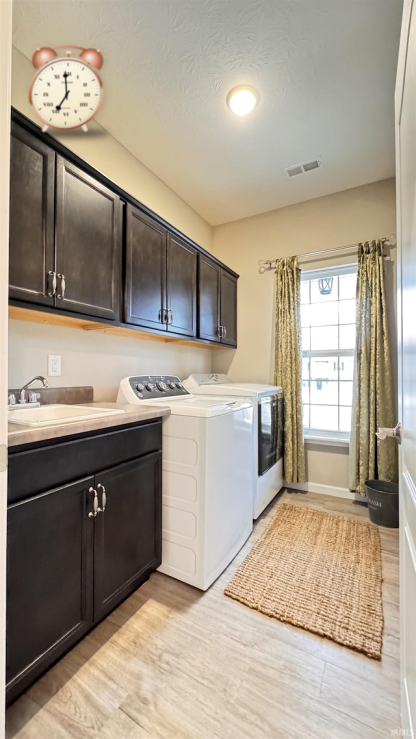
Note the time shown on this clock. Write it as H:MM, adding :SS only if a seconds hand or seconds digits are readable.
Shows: 6:59
